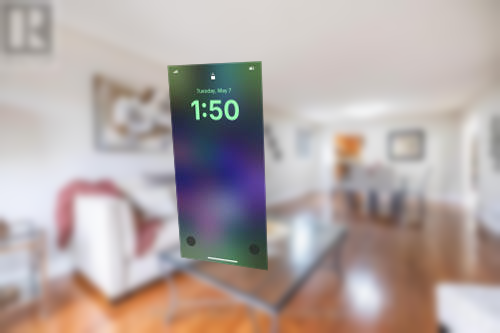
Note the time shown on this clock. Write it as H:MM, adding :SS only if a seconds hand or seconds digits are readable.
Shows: 1:50
